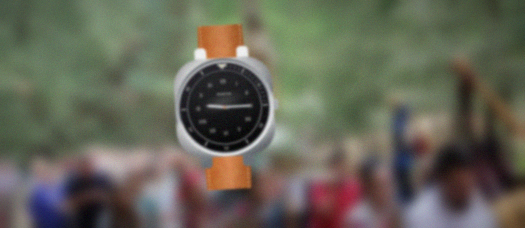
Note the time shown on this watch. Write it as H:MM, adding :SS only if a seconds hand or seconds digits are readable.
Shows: 9:15
